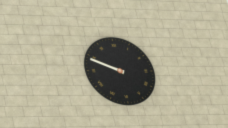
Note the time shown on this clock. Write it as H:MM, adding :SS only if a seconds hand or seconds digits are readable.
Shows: 9:49
